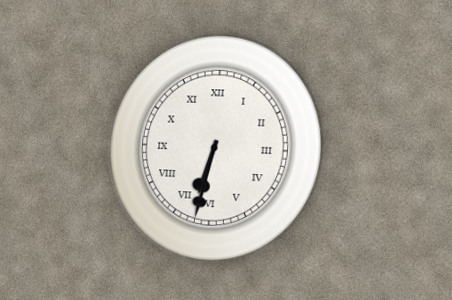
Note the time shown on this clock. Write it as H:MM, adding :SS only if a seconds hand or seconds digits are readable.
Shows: 6:32
